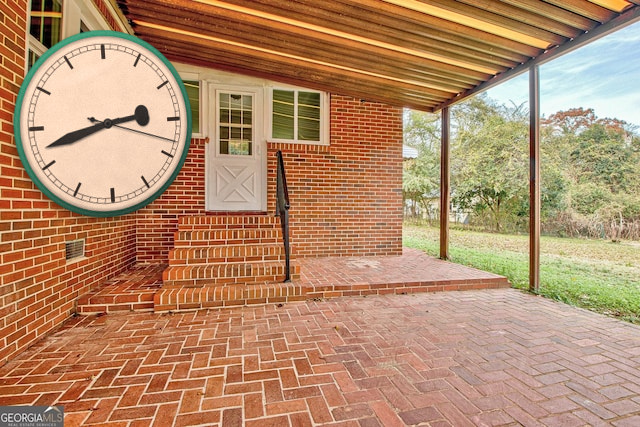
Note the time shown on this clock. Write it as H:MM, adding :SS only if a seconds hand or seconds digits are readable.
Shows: 2:42:18
